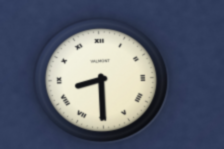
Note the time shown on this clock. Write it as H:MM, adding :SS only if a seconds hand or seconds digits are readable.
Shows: 8:30
